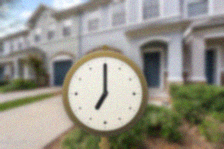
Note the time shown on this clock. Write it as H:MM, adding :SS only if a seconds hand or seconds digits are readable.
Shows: 7:00
